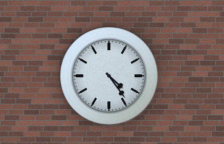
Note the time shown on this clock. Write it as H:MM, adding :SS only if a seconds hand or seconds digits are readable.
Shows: 4:24
